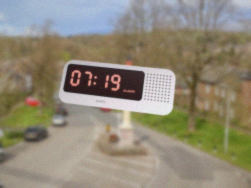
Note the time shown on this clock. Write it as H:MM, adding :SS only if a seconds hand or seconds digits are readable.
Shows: 7:19
